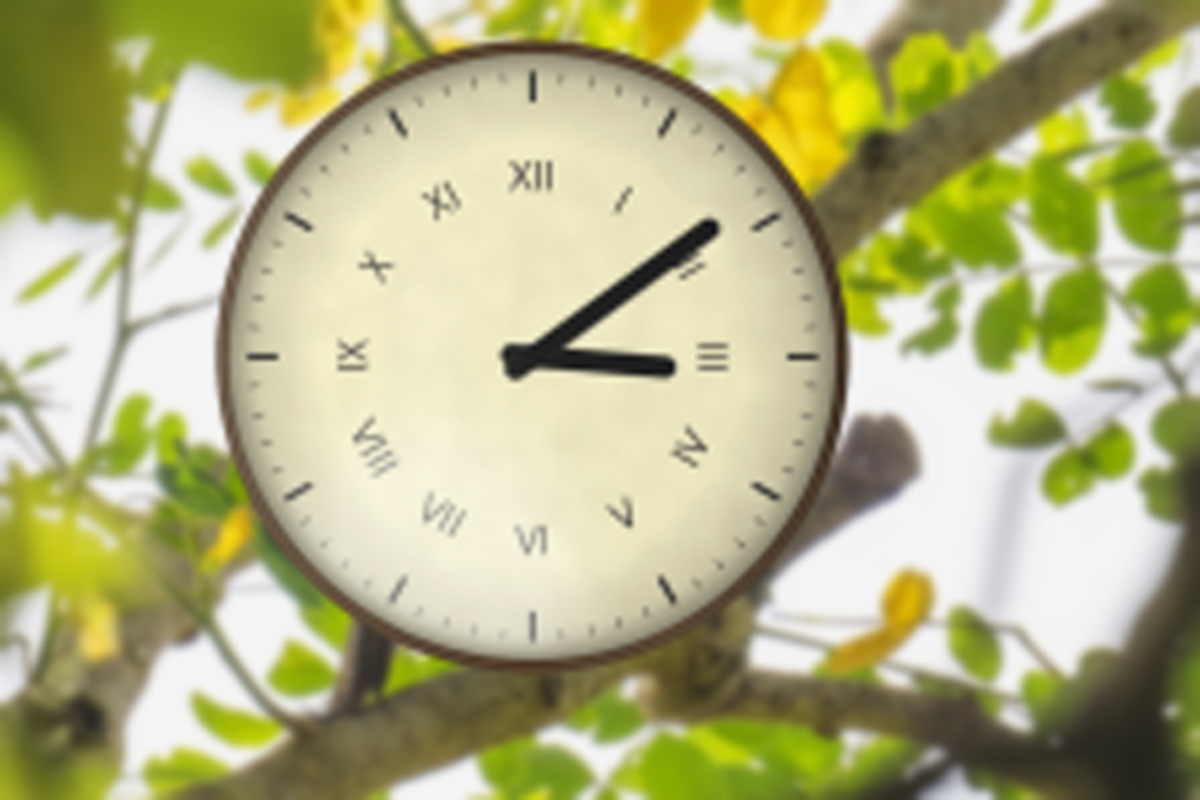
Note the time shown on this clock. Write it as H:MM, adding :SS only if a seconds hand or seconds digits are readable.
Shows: 3:09
